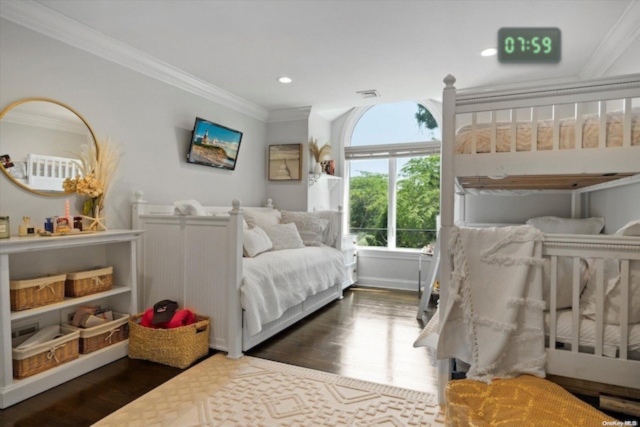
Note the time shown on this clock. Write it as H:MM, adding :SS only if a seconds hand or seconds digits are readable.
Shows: 7:59
